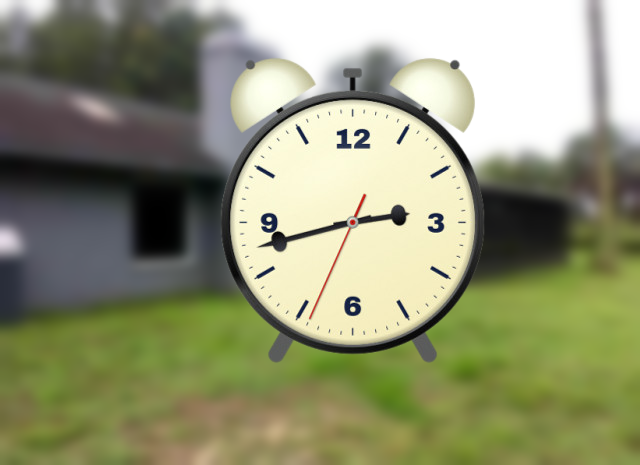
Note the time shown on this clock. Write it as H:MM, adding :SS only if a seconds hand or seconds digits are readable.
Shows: 2:42:34
